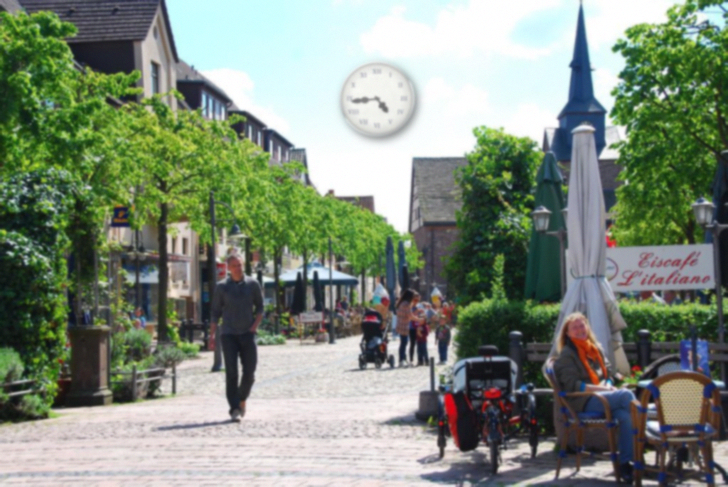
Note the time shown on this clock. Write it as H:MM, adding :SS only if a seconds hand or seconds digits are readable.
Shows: 4:44
